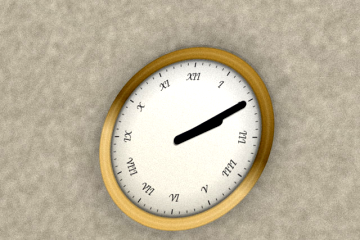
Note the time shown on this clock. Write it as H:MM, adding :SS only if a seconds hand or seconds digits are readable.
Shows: 2:10
